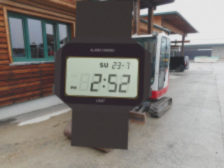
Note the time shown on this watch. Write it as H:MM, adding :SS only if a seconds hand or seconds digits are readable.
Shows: 2:52
